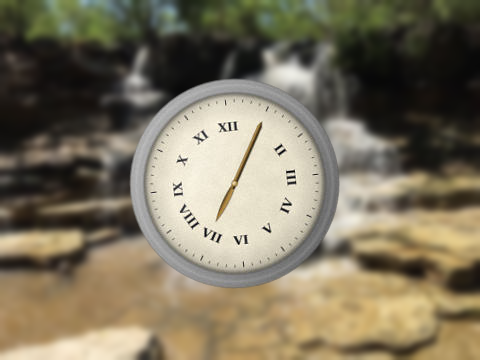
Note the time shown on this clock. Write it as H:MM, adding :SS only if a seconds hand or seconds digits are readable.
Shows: 7:05
